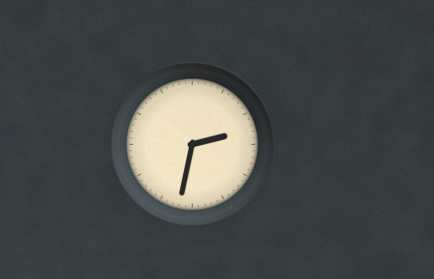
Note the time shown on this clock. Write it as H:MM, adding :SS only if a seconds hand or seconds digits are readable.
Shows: 2:32
